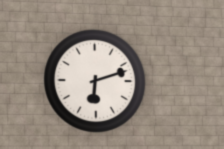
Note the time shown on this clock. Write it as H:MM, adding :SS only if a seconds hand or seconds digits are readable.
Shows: 6:12
